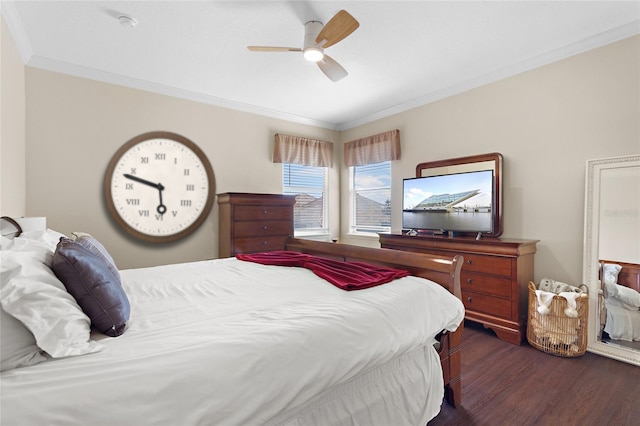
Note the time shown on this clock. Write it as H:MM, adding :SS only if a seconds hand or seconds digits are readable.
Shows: 5:48
